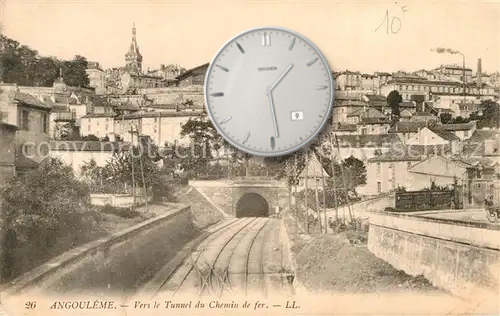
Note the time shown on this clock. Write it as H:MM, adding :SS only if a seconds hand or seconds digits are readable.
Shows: 1:29
